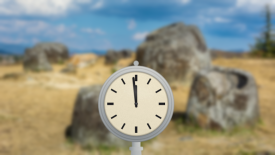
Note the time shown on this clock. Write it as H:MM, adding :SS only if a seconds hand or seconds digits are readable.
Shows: 11:59
